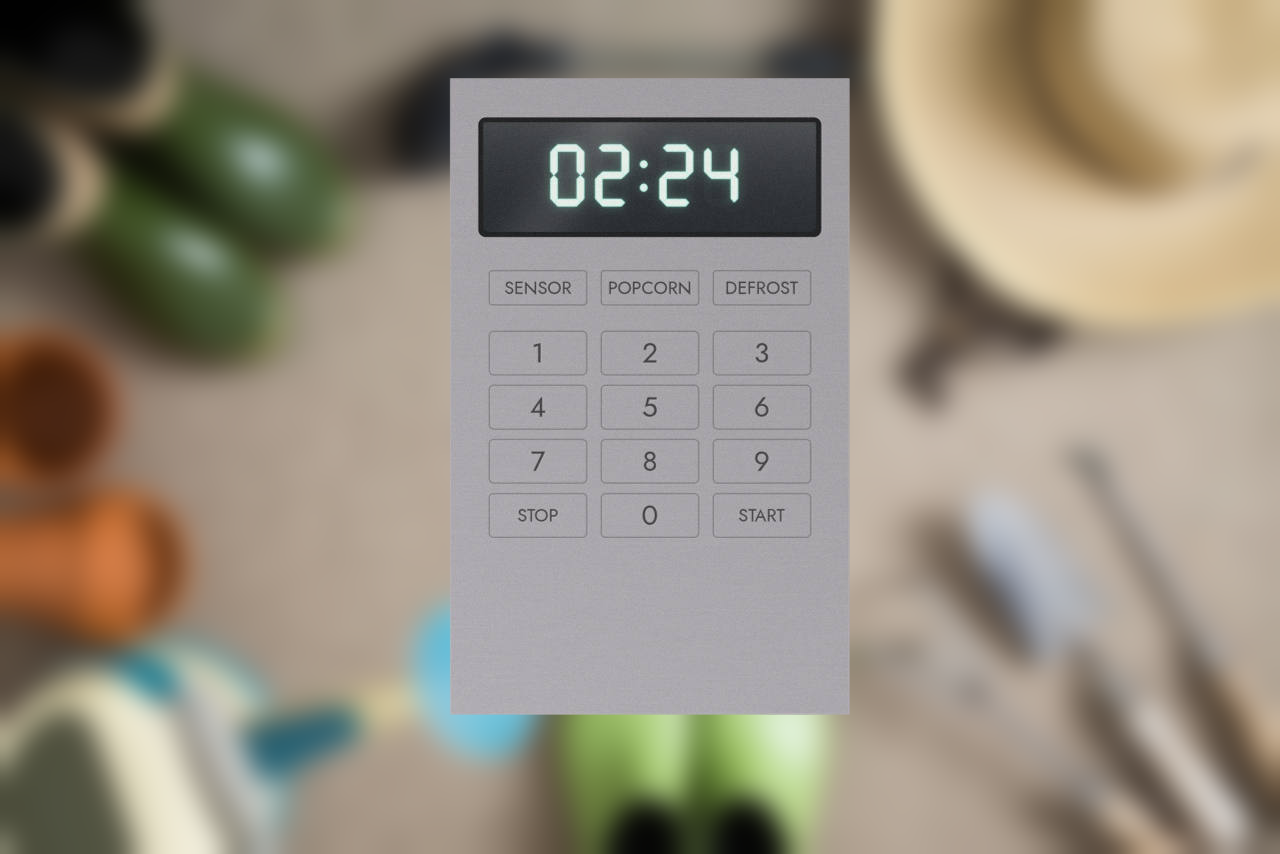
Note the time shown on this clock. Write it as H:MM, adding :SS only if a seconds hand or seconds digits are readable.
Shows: 2:24
